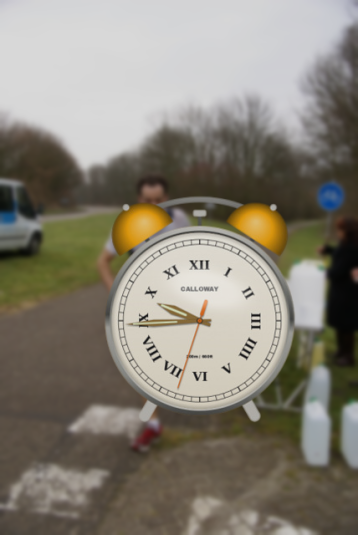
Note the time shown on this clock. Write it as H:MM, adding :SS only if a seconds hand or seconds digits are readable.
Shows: 9:44:33
